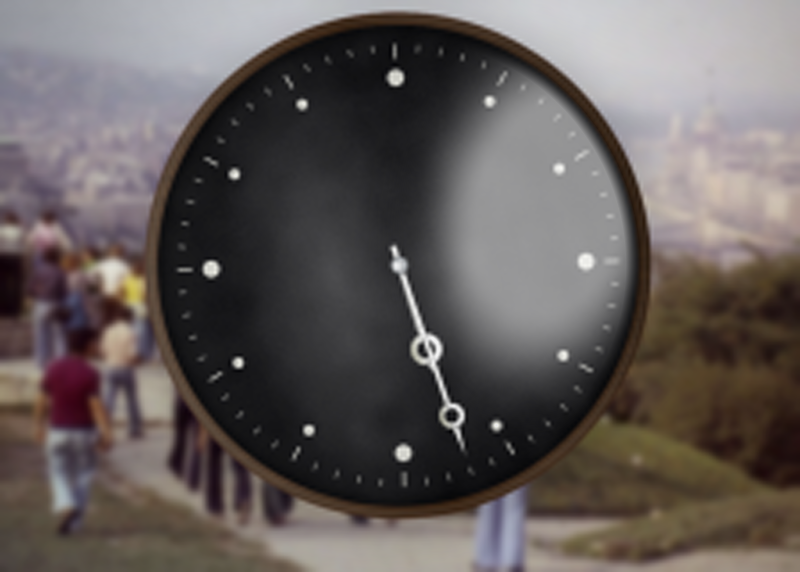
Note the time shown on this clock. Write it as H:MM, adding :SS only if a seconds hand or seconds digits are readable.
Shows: 5:27
